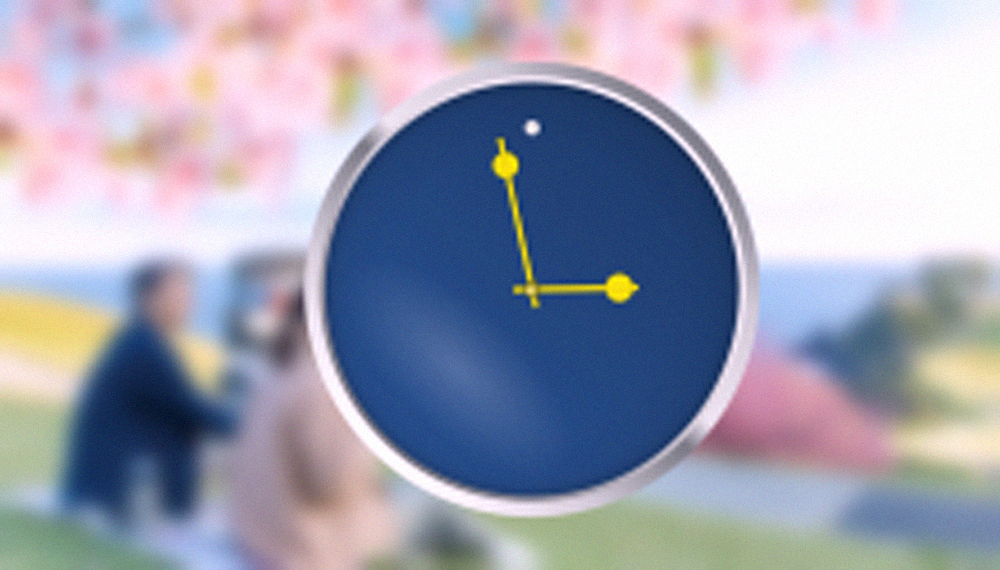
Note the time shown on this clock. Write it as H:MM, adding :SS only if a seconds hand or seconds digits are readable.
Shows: 2:58
